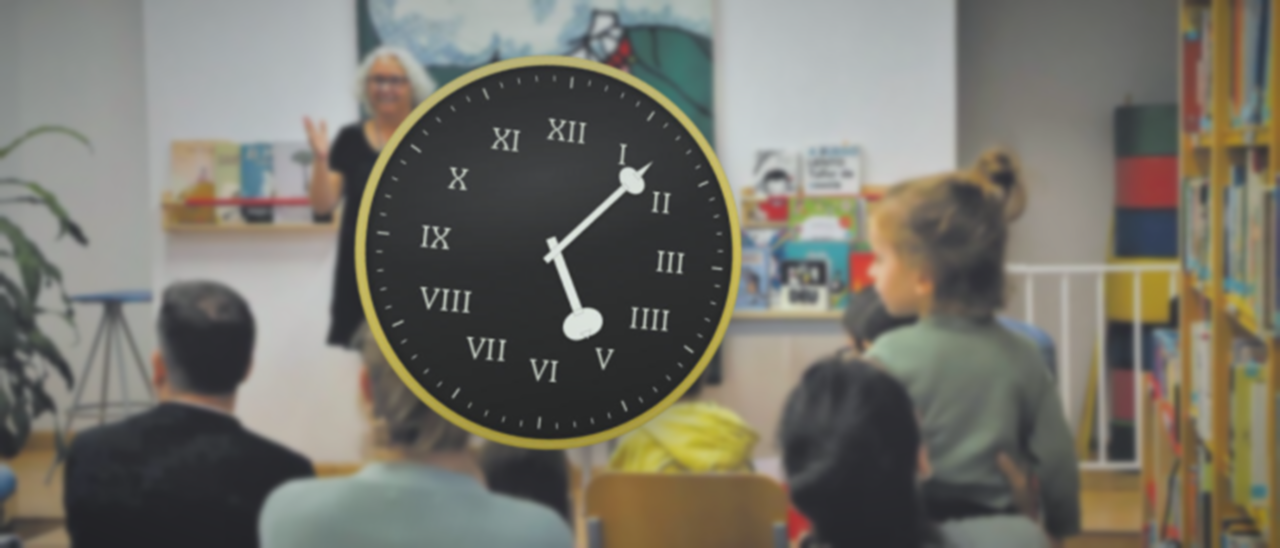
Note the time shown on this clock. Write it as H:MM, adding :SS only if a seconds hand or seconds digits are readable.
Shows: 5:07
